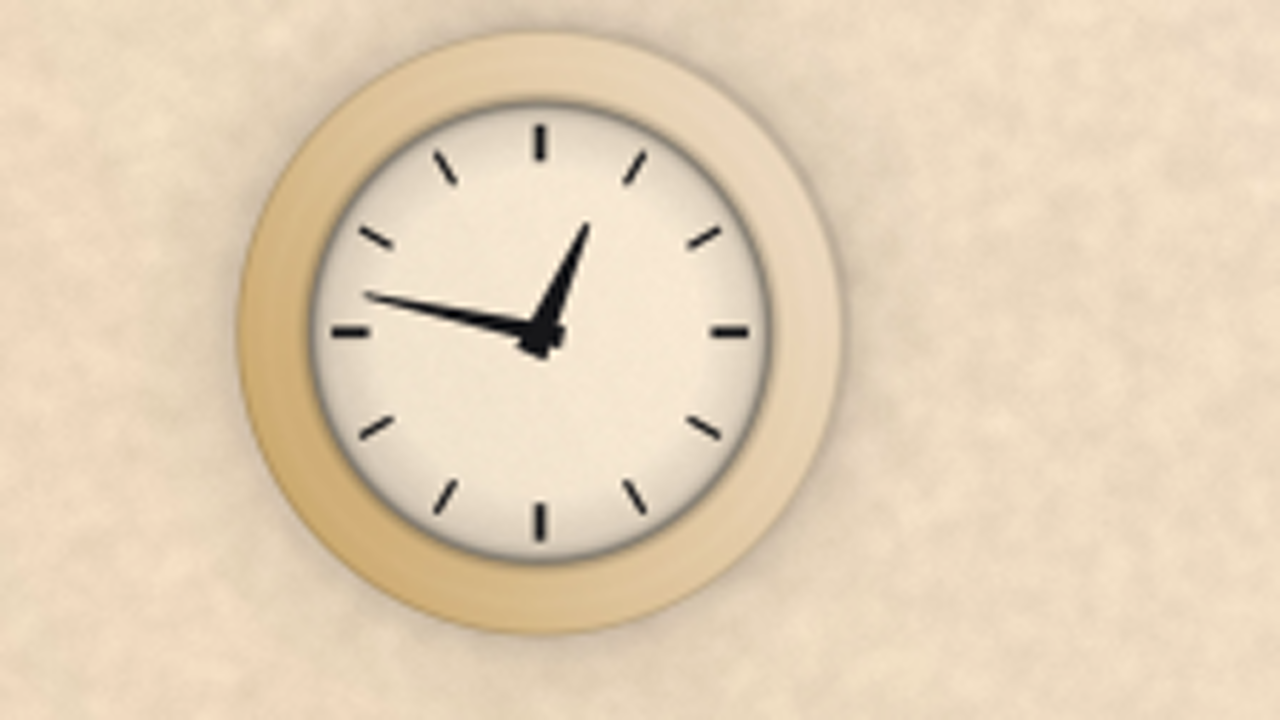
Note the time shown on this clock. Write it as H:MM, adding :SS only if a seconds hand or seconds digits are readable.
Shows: 12:47
